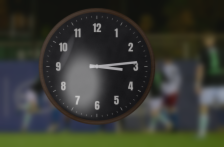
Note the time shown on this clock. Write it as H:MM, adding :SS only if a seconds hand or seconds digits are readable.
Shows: 3:14
